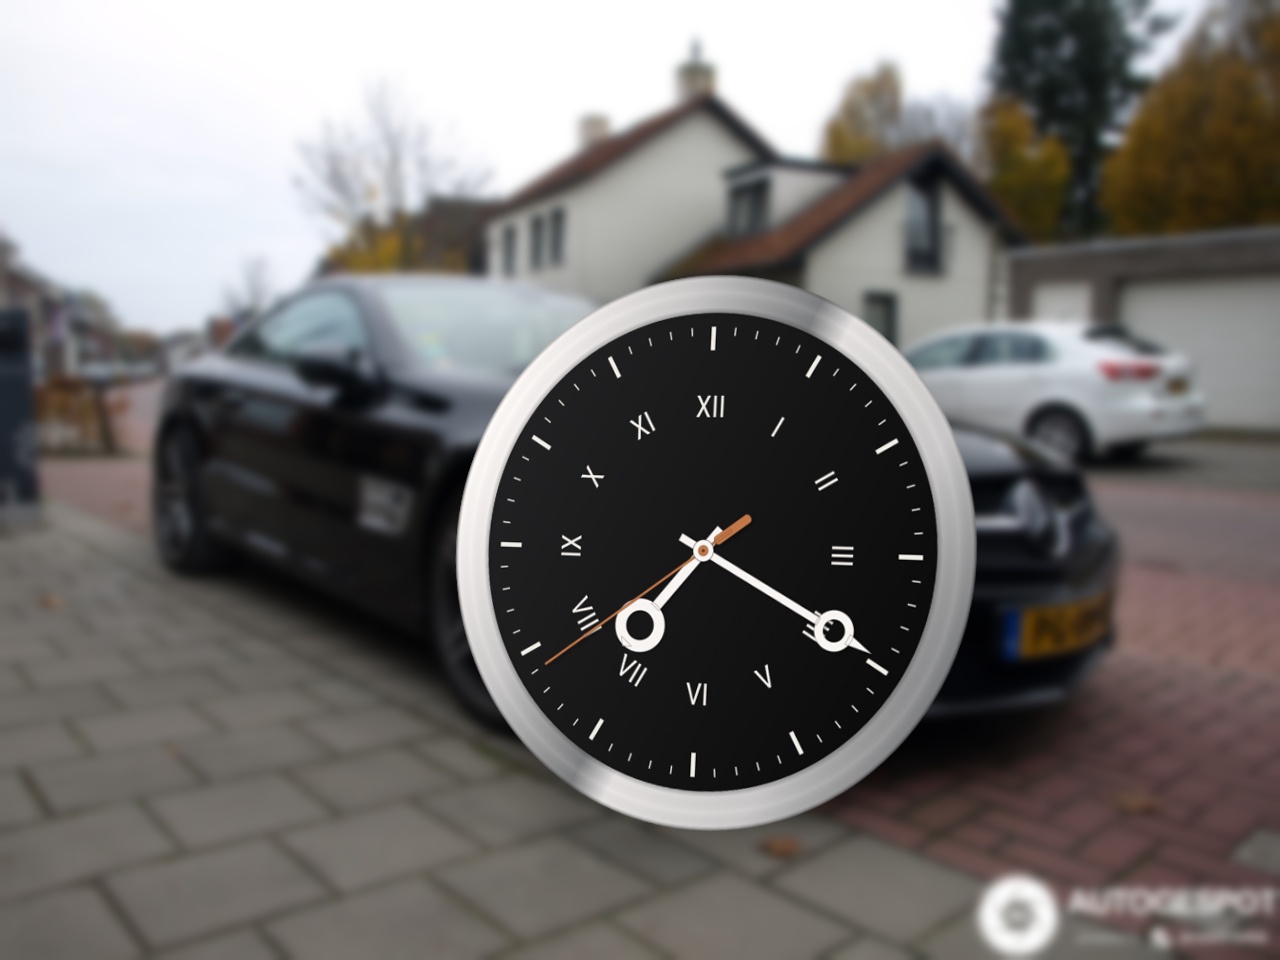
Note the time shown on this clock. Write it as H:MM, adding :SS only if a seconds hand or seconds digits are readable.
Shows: 7:19:39
